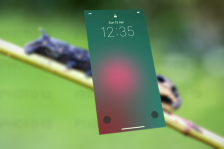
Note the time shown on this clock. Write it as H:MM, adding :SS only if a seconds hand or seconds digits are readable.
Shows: 12:35
